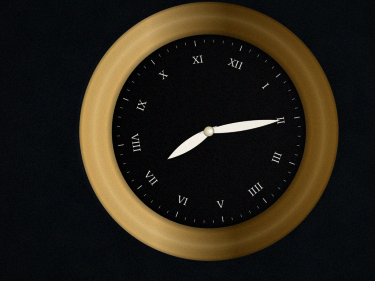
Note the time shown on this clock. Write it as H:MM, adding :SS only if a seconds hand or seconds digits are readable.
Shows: 7:10
